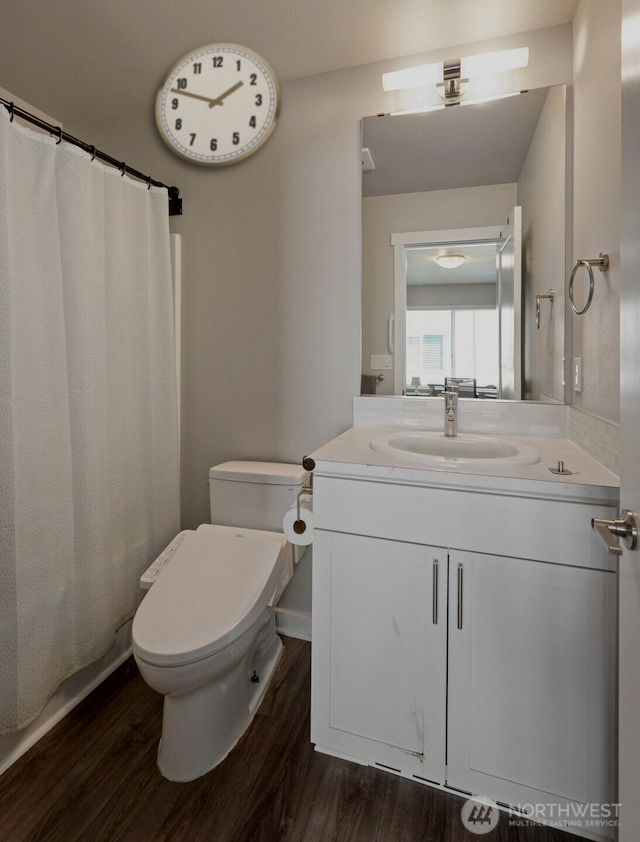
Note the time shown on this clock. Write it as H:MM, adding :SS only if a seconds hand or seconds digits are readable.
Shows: 1:48
